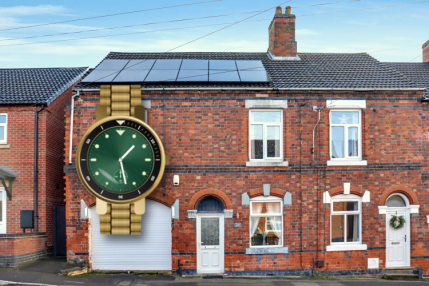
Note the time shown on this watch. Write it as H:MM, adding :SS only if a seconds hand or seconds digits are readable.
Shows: 1:28
